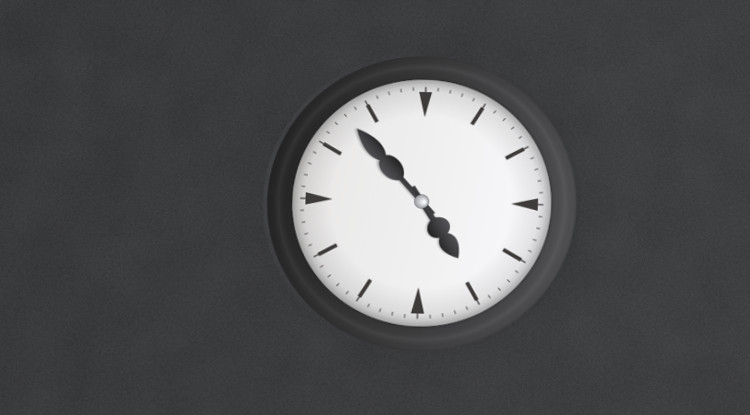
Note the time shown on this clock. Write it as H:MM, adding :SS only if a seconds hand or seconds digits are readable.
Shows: 4:53
